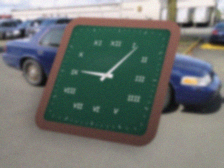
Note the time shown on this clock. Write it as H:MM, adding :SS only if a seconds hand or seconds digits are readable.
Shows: 9:06
